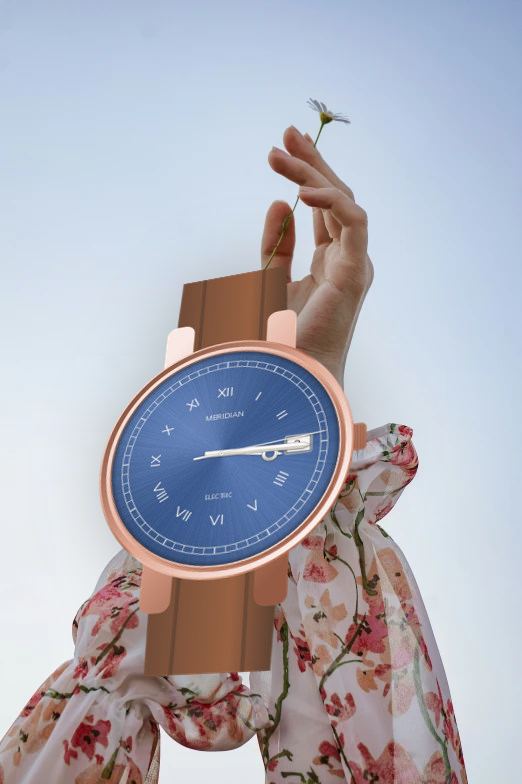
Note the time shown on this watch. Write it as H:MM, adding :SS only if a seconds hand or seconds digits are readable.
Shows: 3:15:14
